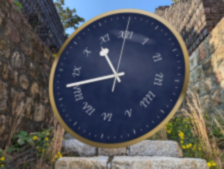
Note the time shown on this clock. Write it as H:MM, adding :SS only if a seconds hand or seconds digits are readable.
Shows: 10:42:00
